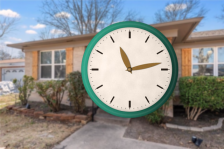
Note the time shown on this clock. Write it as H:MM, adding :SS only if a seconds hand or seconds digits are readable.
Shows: 11:13
